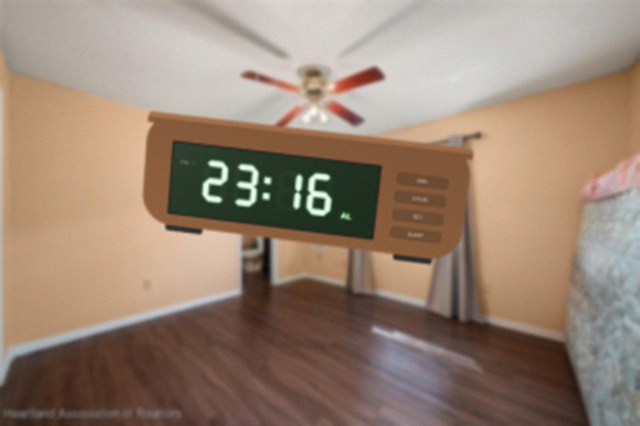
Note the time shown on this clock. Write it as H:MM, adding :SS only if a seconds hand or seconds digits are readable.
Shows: 23:16
